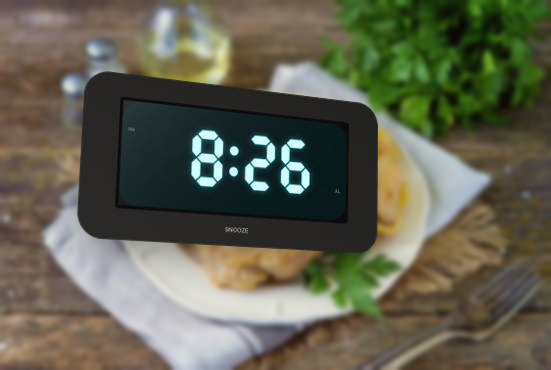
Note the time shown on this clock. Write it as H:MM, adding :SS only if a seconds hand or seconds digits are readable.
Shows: 8:26
